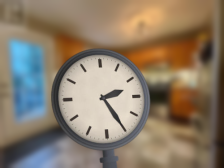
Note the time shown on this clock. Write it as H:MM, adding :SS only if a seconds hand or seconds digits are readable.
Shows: 2:25
